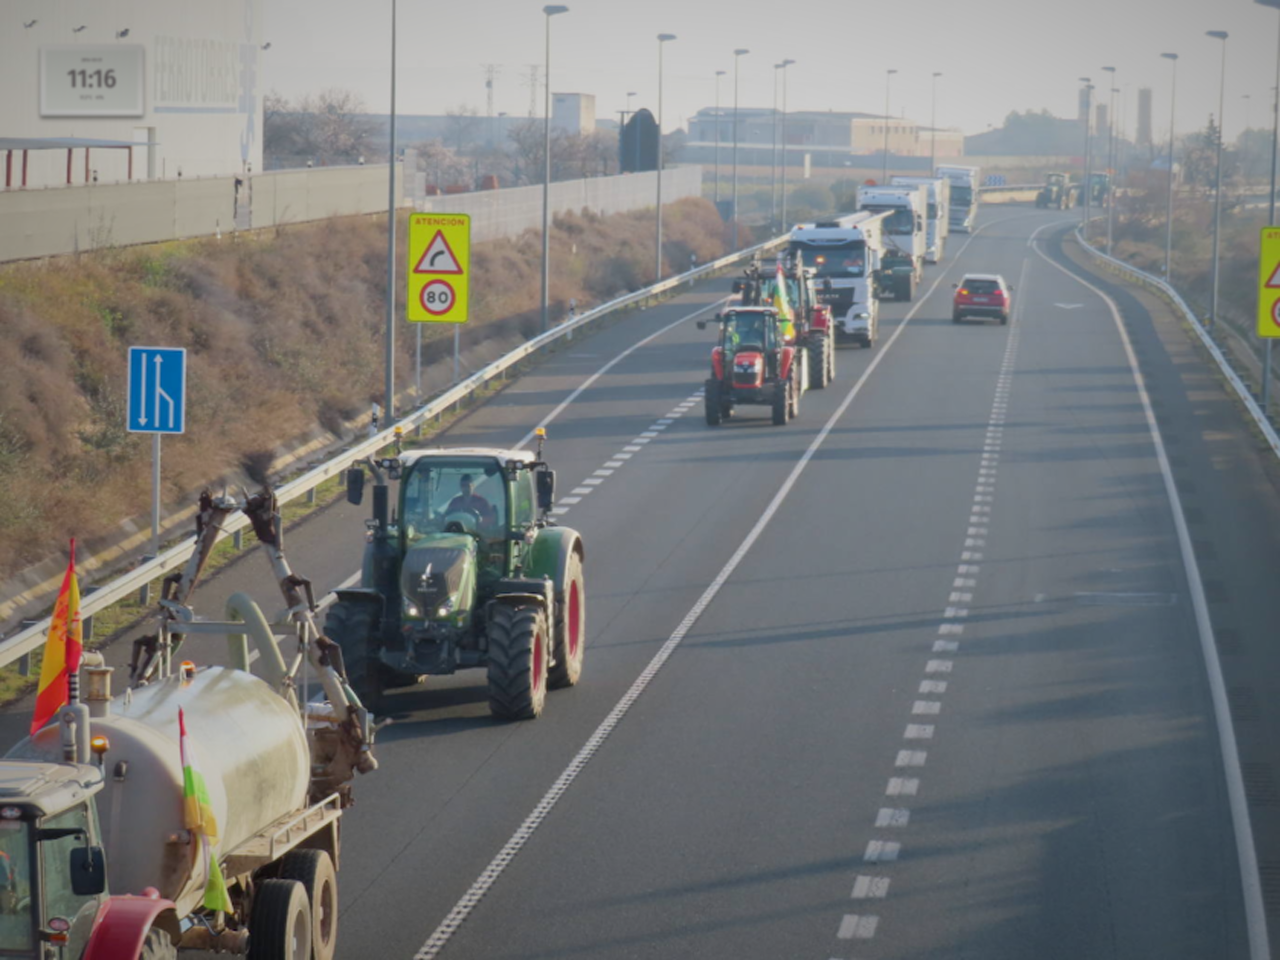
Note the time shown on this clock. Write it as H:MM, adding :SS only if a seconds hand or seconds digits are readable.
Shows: 11:16
